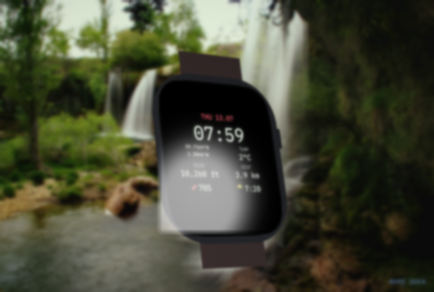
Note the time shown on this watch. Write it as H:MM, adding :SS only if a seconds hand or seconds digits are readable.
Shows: 7:59
